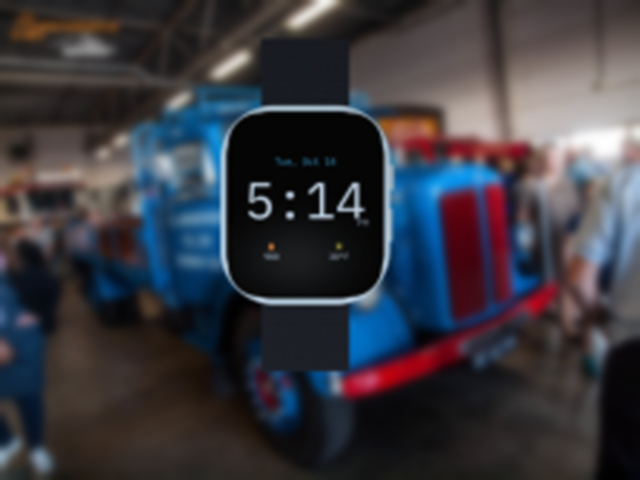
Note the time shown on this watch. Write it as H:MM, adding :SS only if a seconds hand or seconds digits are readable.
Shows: 5:14
